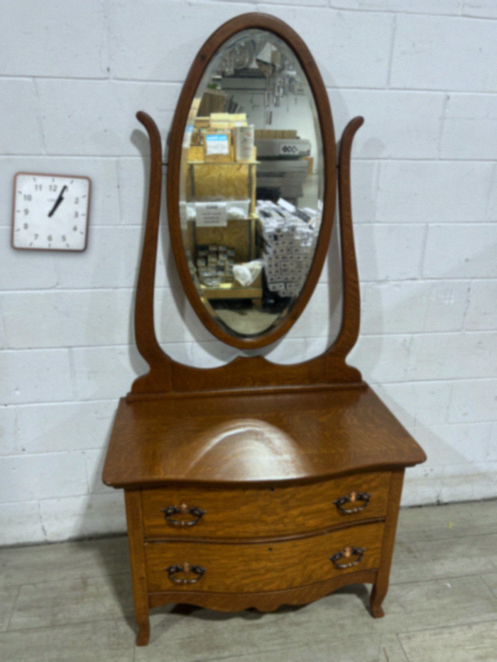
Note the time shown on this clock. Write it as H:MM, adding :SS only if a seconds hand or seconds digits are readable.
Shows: 1:04
